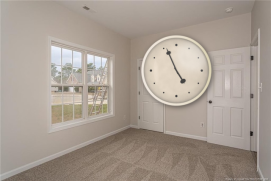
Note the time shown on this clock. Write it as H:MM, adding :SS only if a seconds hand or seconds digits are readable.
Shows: 4:56
